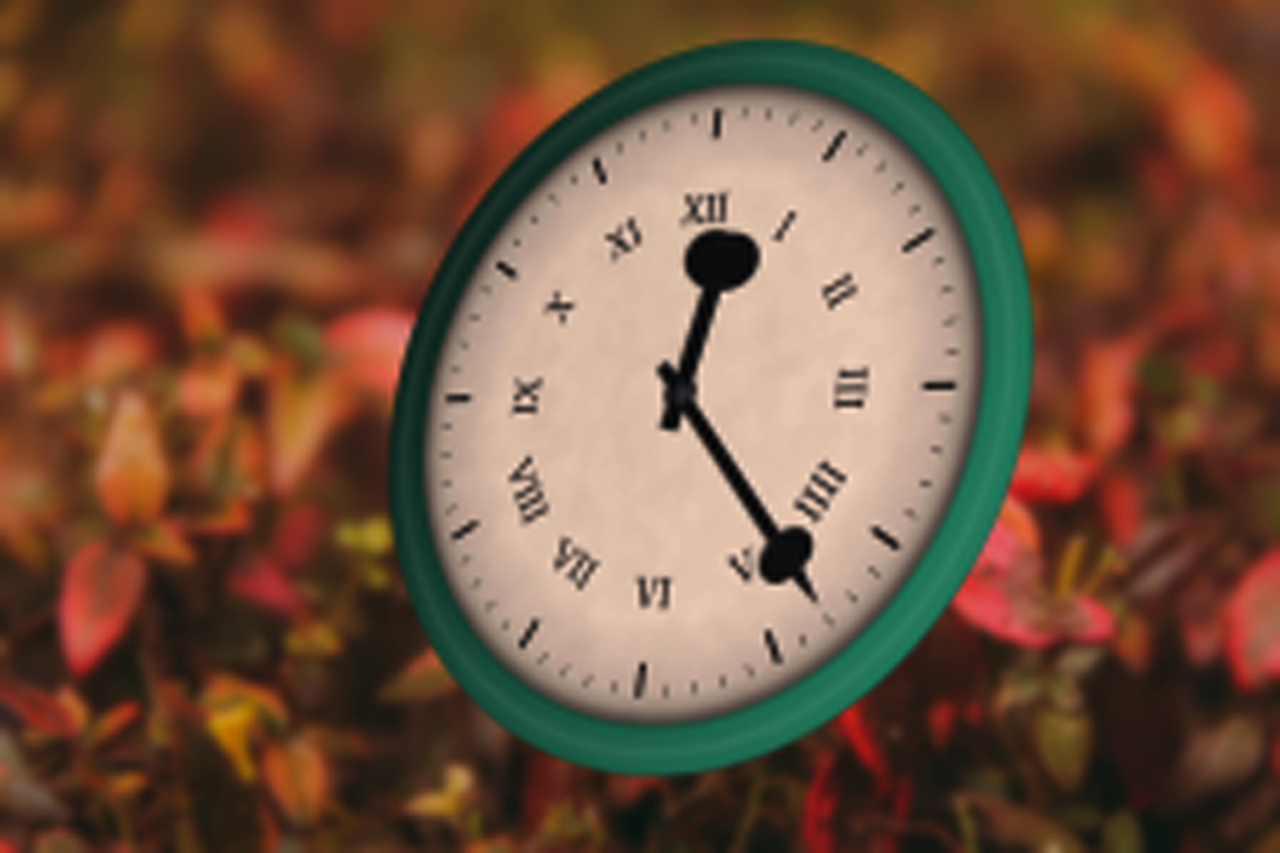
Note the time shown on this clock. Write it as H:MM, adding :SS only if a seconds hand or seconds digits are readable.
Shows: 12:23
